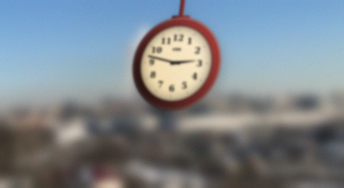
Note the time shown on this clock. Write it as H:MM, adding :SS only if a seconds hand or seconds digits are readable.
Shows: 2:47
